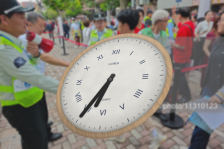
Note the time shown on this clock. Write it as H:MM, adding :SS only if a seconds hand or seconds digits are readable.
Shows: 6:35
